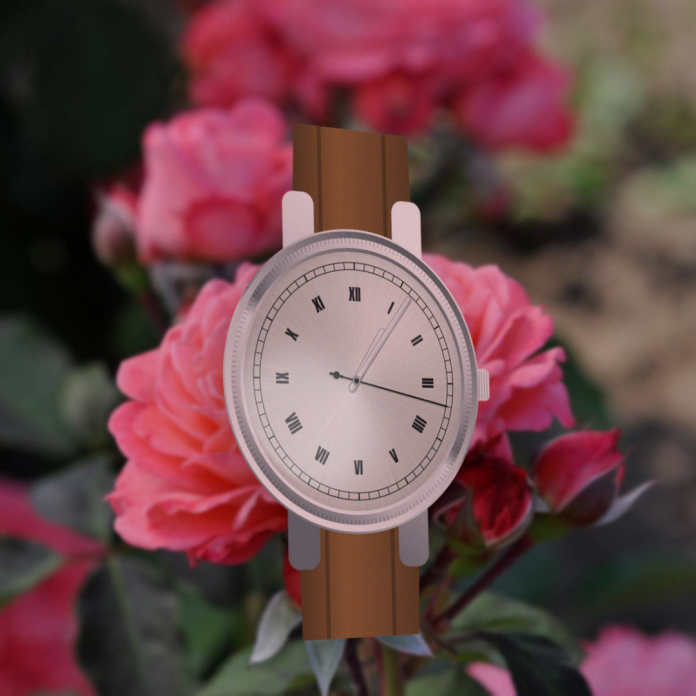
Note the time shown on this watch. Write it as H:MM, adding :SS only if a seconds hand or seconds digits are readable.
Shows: 1:06:17
